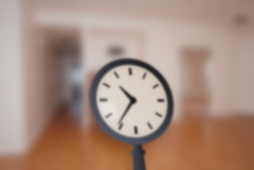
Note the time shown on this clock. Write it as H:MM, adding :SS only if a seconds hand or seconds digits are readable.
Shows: 10:36
